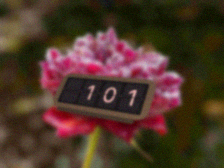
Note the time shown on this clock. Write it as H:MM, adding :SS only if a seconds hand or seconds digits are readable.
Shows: 1:01
